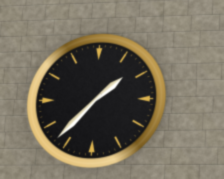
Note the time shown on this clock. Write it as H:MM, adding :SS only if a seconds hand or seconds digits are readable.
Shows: 1:37
